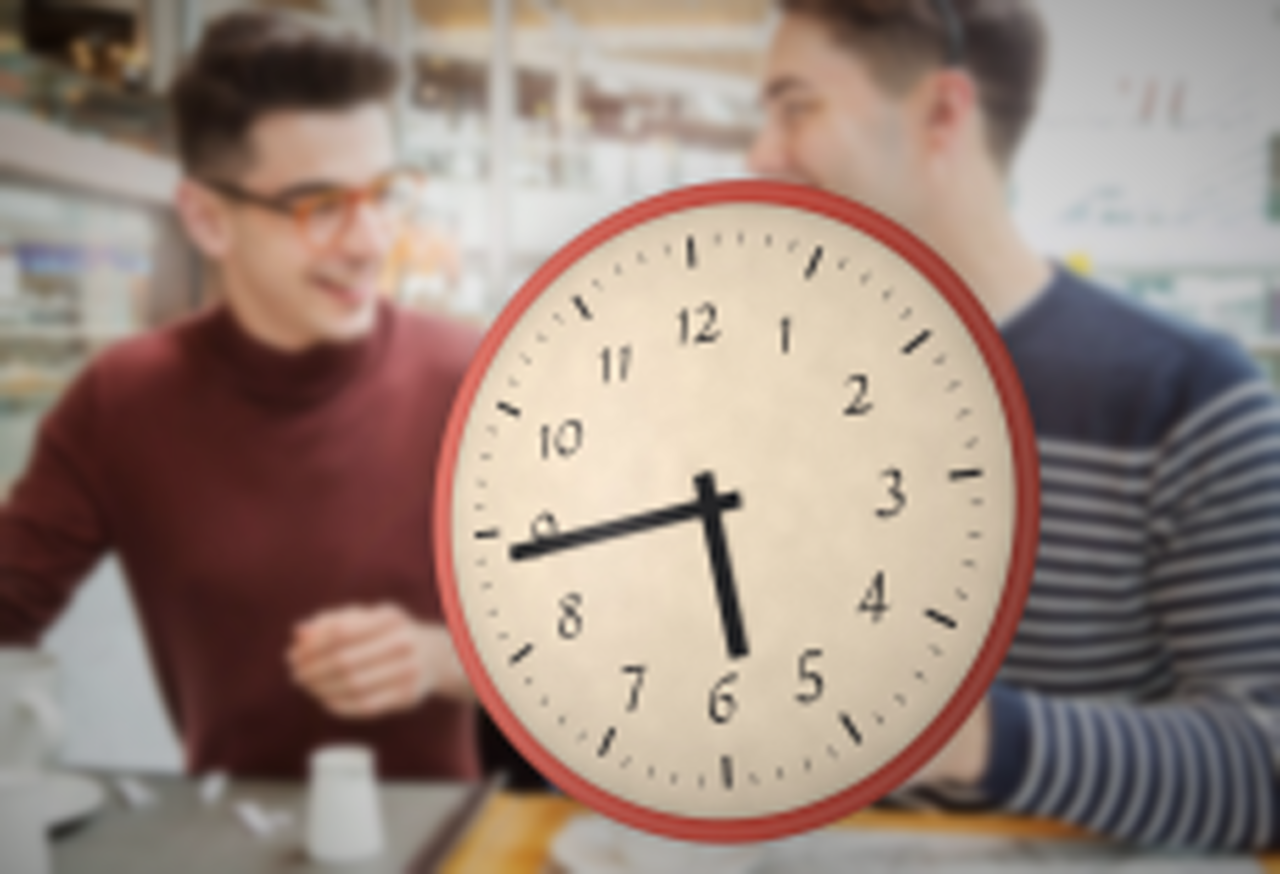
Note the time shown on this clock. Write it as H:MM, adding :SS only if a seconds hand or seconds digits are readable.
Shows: 5:44
